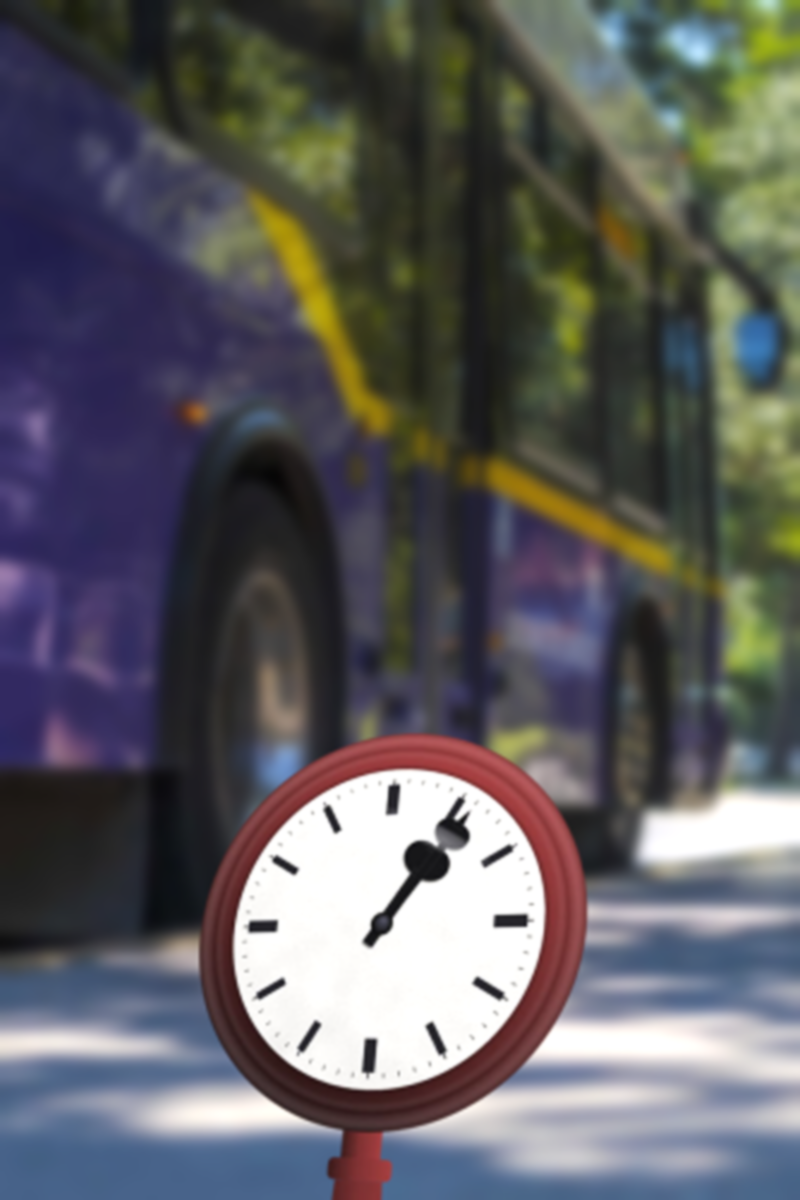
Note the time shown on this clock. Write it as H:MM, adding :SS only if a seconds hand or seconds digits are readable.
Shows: 1:06
